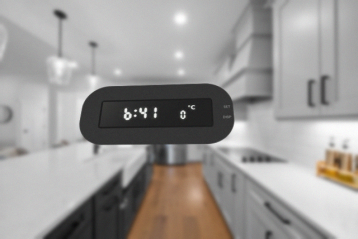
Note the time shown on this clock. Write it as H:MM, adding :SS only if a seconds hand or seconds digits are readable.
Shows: 6:41
